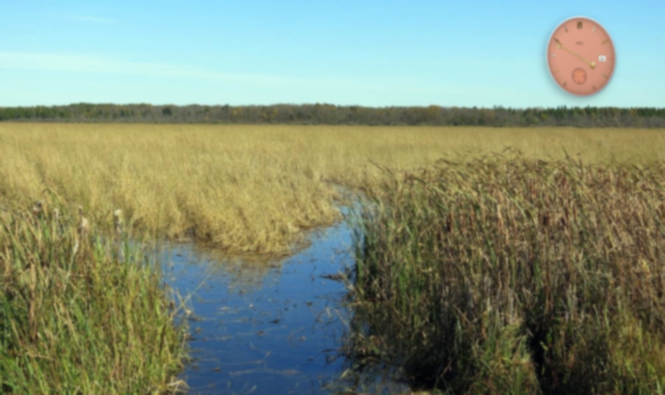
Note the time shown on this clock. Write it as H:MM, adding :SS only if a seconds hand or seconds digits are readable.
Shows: 3:49
